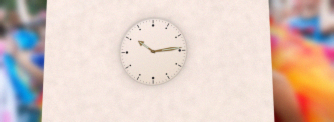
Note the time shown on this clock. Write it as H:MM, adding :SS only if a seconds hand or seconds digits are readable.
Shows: 10:14
